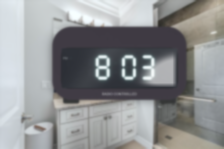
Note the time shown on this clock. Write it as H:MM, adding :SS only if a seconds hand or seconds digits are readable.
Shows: 8:03
